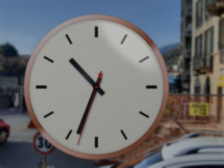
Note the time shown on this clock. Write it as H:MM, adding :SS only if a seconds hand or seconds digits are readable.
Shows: 10:33:33
